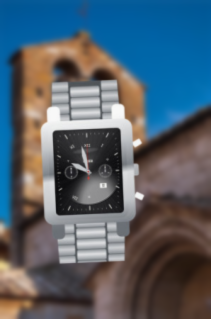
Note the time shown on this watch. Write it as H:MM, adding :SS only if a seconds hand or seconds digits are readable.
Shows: 9:58
